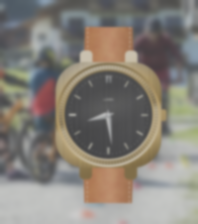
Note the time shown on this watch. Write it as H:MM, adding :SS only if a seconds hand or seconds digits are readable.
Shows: 8:29
